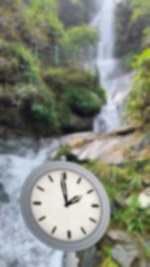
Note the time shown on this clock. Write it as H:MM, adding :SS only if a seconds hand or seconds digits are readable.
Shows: 1:59
